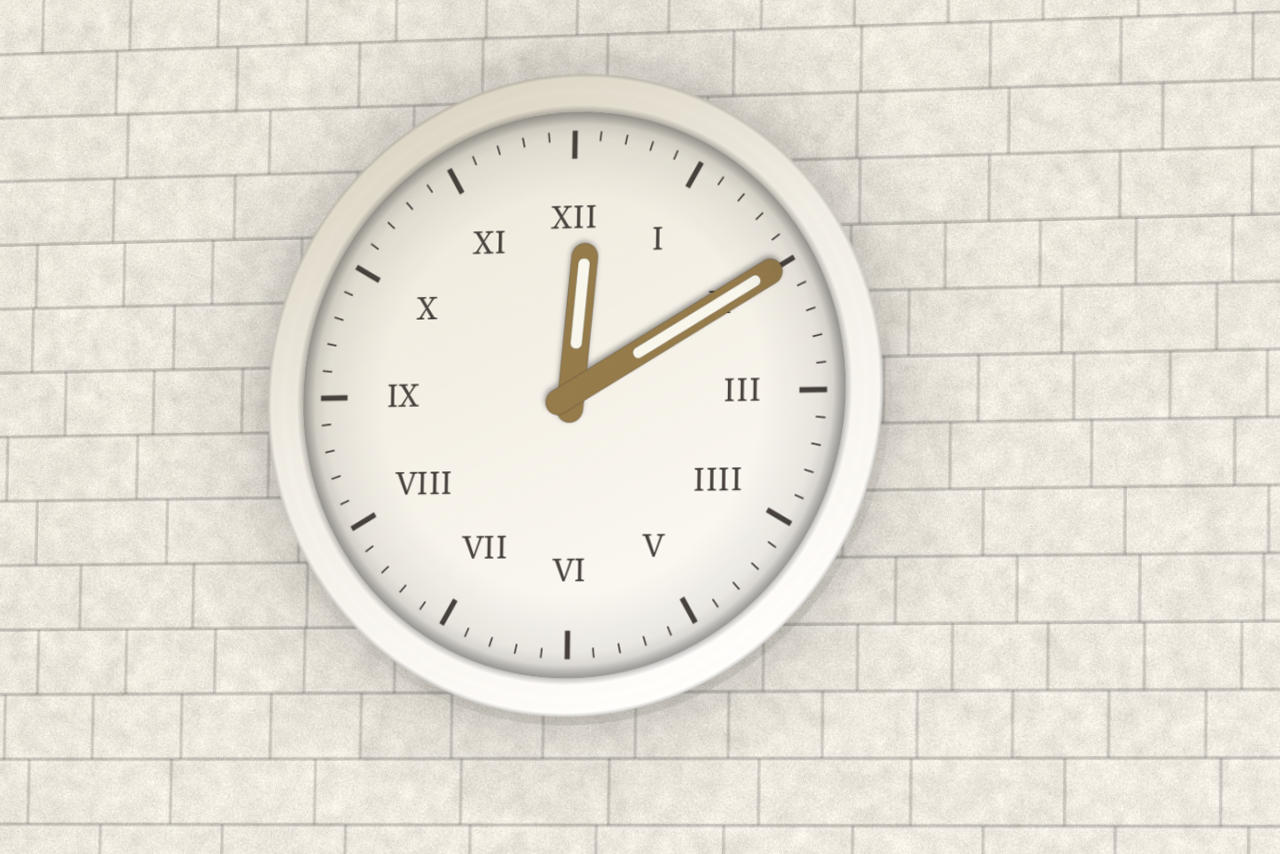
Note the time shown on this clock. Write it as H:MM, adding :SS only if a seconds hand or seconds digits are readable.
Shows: 12:10
